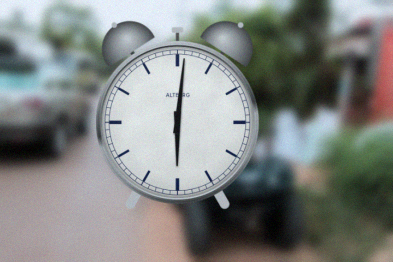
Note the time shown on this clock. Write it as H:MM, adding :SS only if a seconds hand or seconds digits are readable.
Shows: 6:01
